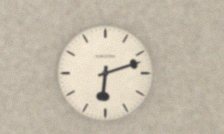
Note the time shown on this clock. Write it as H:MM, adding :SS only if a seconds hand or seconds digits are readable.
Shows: 6:12
